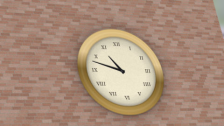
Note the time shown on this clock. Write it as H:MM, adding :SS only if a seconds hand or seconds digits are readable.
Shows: 10:48
